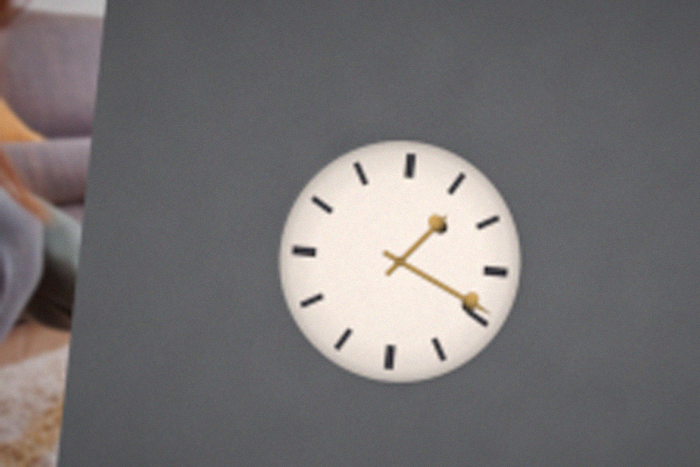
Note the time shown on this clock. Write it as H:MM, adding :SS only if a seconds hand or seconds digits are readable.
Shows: 1:19
